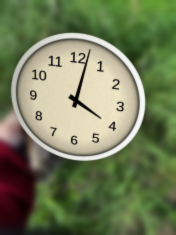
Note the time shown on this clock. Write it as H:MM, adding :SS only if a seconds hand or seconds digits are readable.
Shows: 4:02
